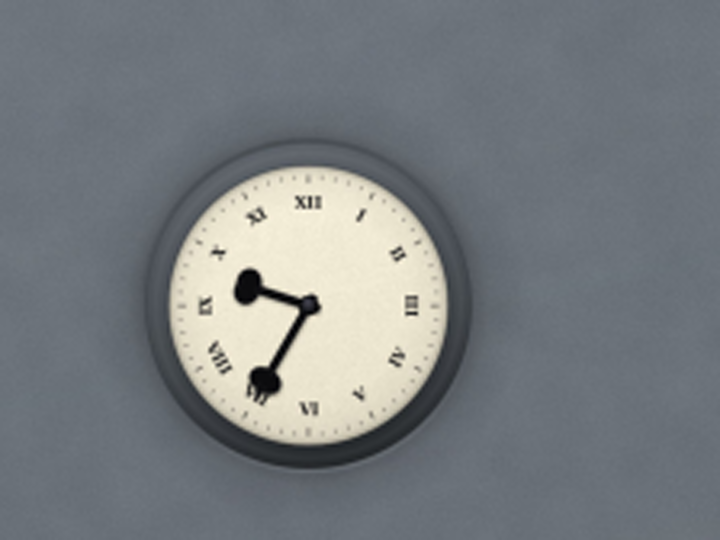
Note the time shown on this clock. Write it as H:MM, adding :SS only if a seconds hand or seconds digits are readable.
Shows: 9:35
